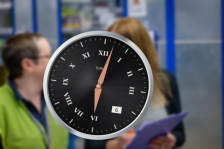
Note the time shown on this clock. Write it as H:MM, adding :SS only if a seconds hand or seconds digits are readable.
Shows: 6:02
